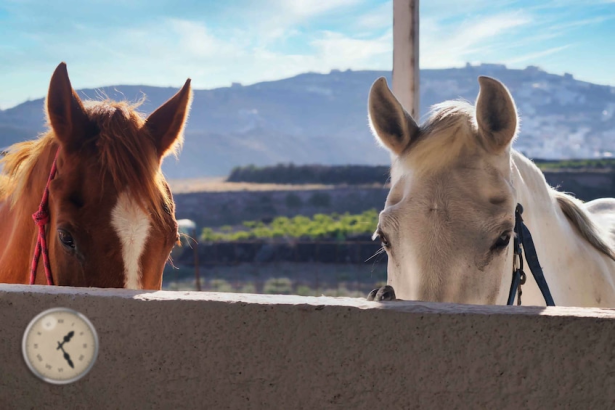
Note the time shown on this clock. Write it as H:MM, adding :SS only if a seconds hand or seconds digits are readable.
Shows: 1:25
